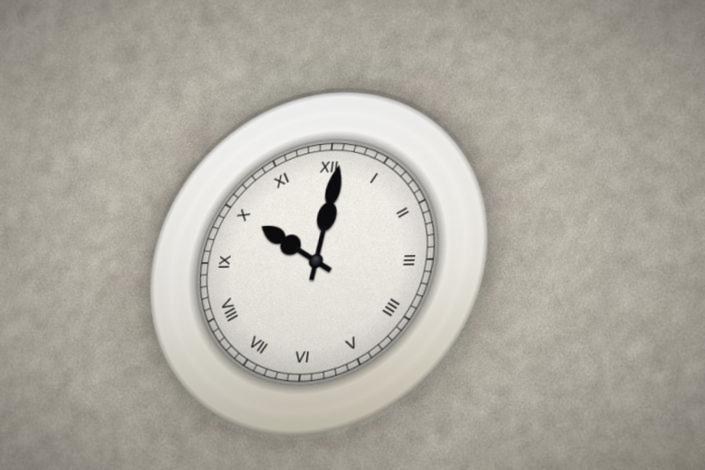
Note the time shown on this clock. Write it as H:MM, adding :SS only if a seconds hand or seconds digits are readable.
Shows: 10:01
